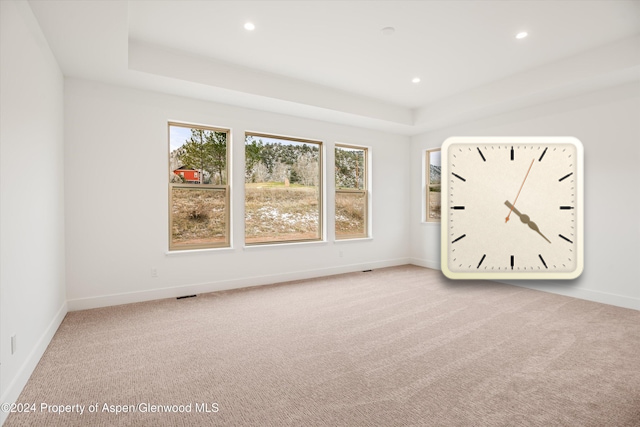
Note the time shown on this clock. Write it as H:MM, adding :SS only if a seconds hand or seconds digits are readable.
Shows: 4:22:04
